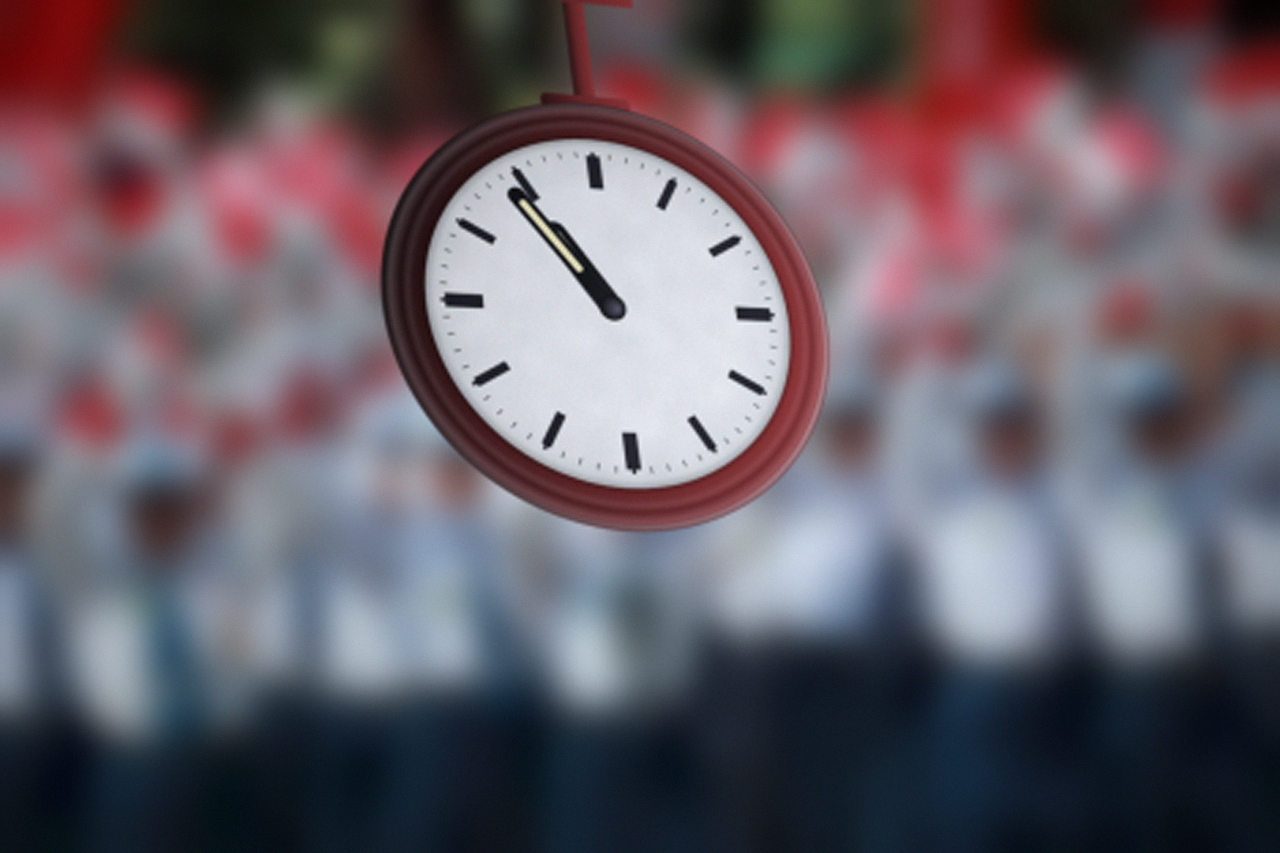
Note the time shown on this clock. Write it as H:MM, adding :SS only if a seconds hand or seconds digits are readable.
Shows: 10:54
